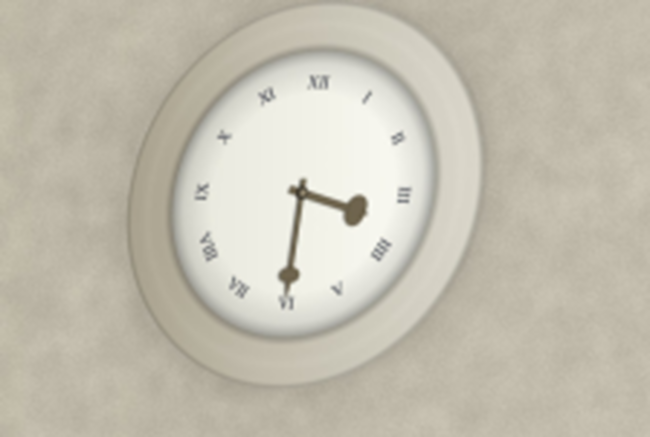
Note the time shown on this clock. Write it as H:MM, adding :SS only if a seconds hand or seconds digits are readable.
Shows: 3:30
